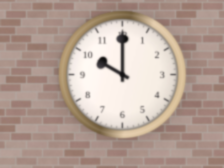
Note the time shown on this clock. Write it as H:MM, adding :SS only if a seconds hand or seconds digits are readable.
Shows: 10:00
